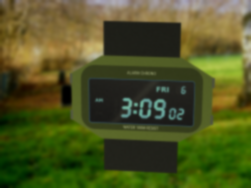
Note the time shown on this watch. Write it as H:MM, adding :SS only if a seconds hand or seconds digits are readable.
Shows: 3:09:02
